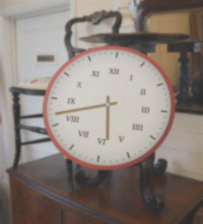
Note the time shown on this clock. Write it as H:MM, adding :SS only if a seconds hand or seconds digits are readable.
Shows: 5:42
